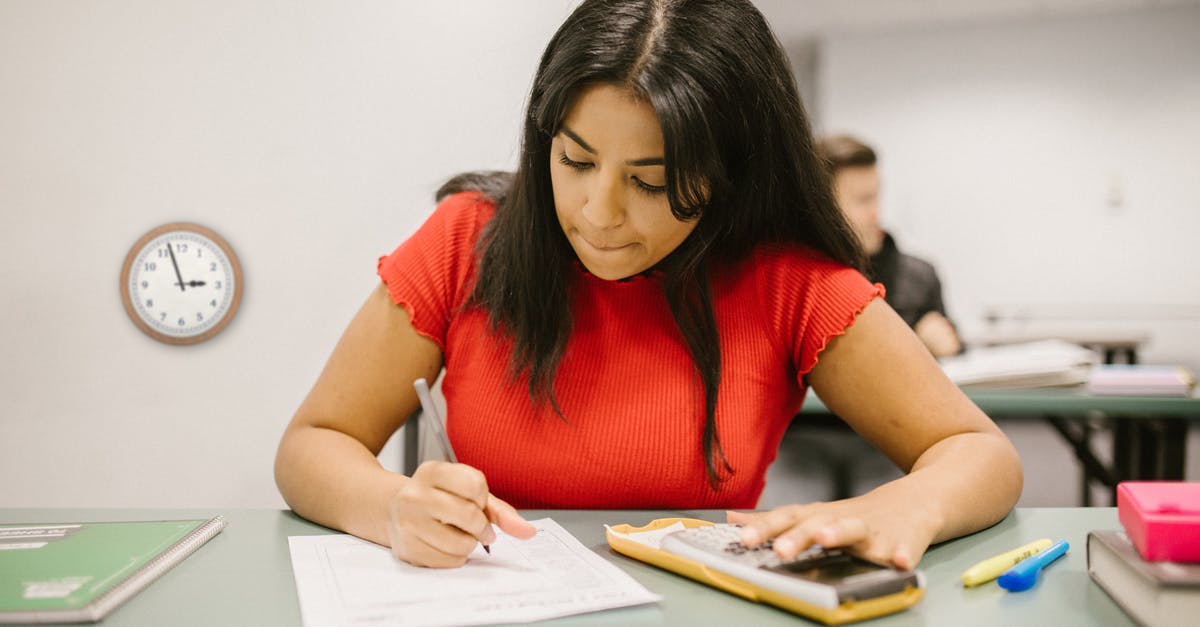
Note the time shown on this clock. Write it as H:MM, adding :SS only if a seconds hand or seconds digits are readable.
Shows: 2:57
